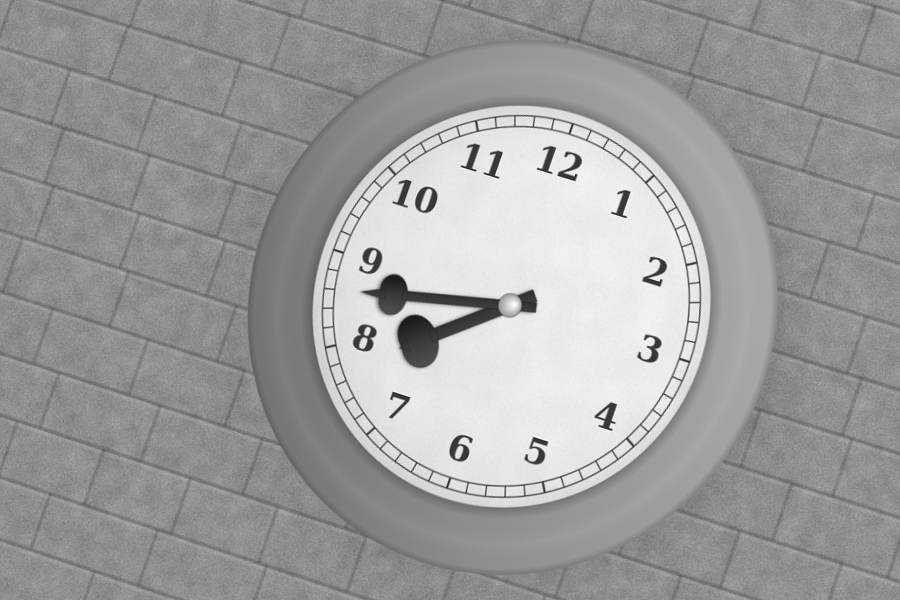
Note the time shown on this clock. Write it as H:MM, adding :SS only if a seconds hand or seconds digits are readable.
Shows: 7:43
